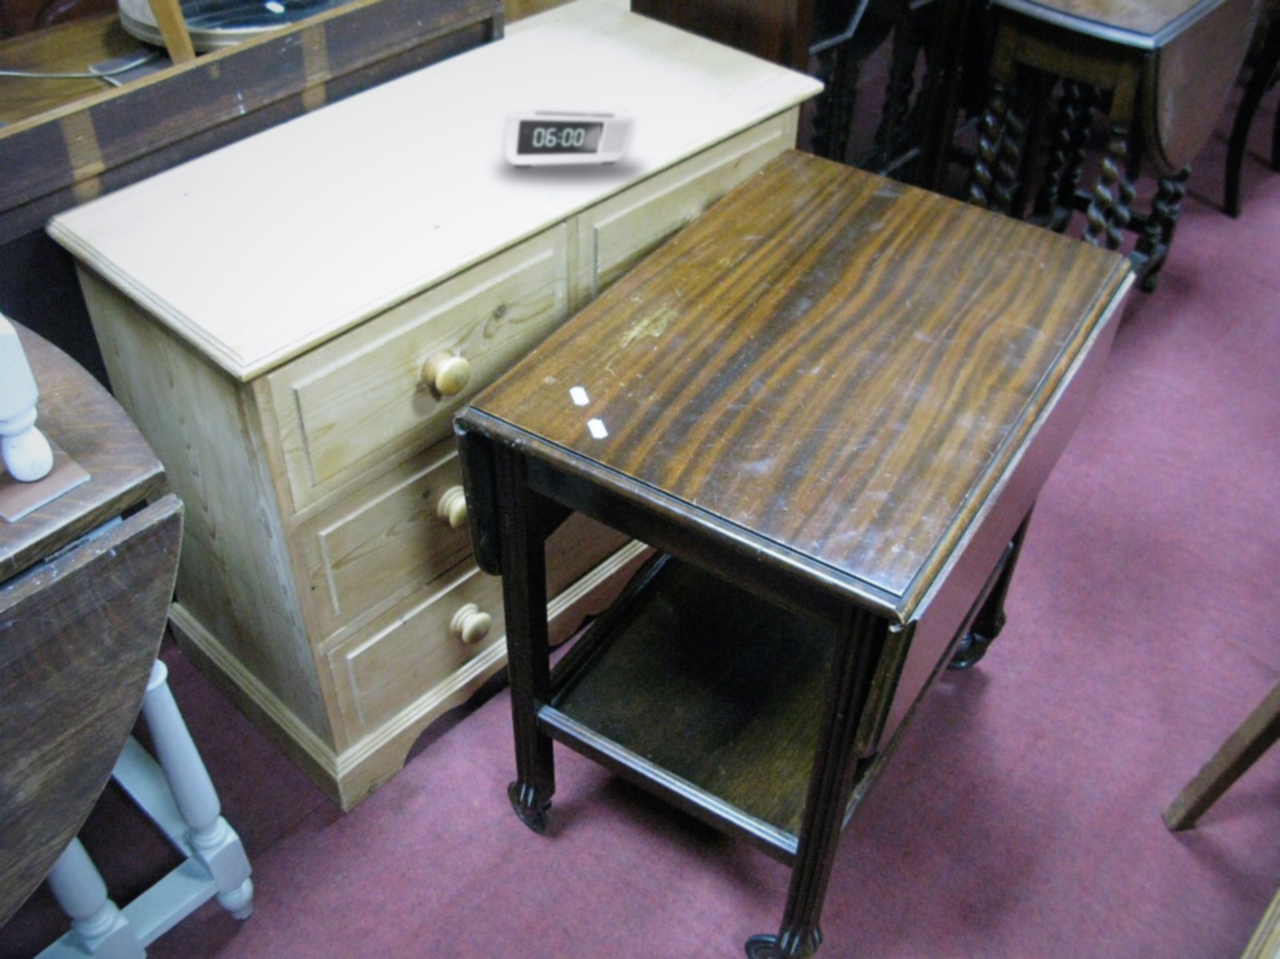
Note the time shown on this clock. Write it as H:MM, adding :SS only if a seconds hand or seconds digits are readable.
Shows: 6:00
